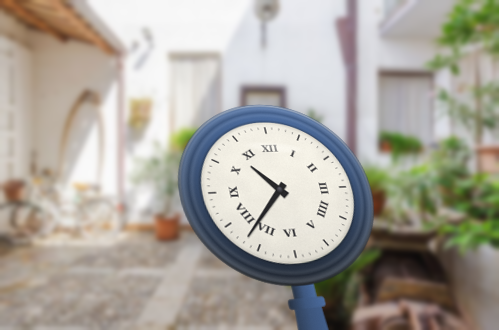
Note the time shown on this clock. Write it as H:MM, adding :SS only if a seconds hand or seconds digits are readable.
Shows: 10:37
